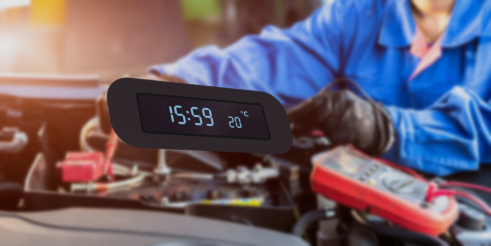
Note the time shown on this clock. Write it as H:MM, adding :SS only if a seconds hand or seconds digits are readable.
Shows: 15:59
